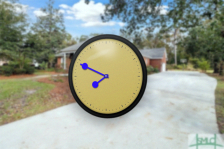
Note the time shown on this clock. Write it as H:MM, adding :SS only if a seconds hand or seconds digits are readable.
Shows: 7:49
